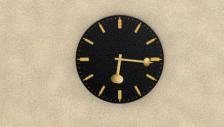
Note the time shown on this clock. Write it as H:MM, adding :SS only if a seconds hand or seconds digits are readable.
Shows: 6:16
